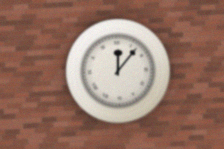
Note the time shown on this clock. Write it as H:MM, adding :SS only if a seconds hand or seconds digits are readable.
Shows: 12:07
